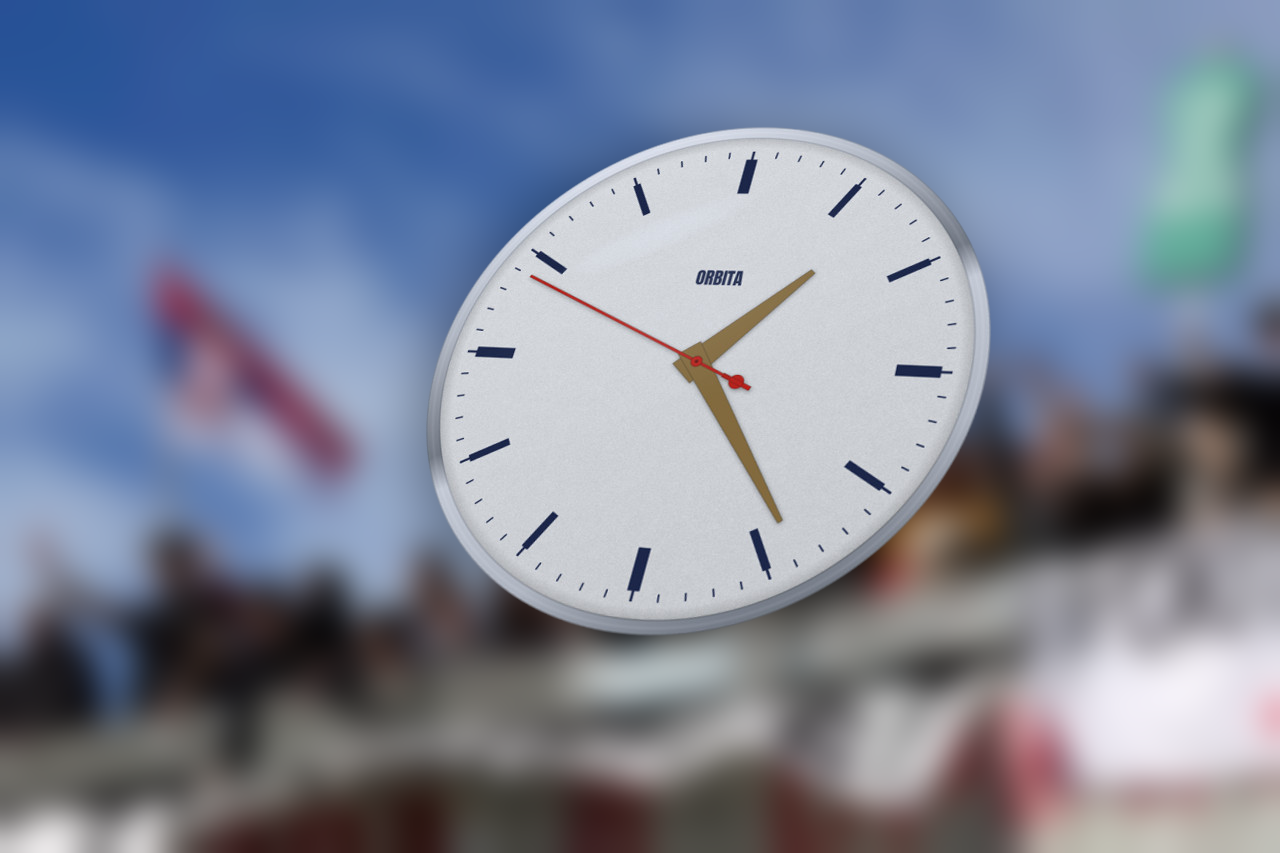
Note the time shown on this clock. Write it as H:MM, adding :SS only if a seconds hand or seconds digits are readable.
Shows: 1:23:49
